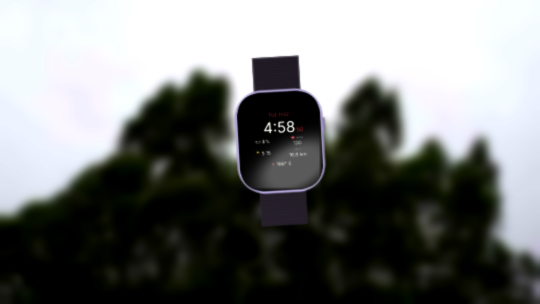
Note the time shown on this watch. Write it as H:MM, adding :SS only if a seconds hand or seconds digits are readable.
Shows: 4:58
